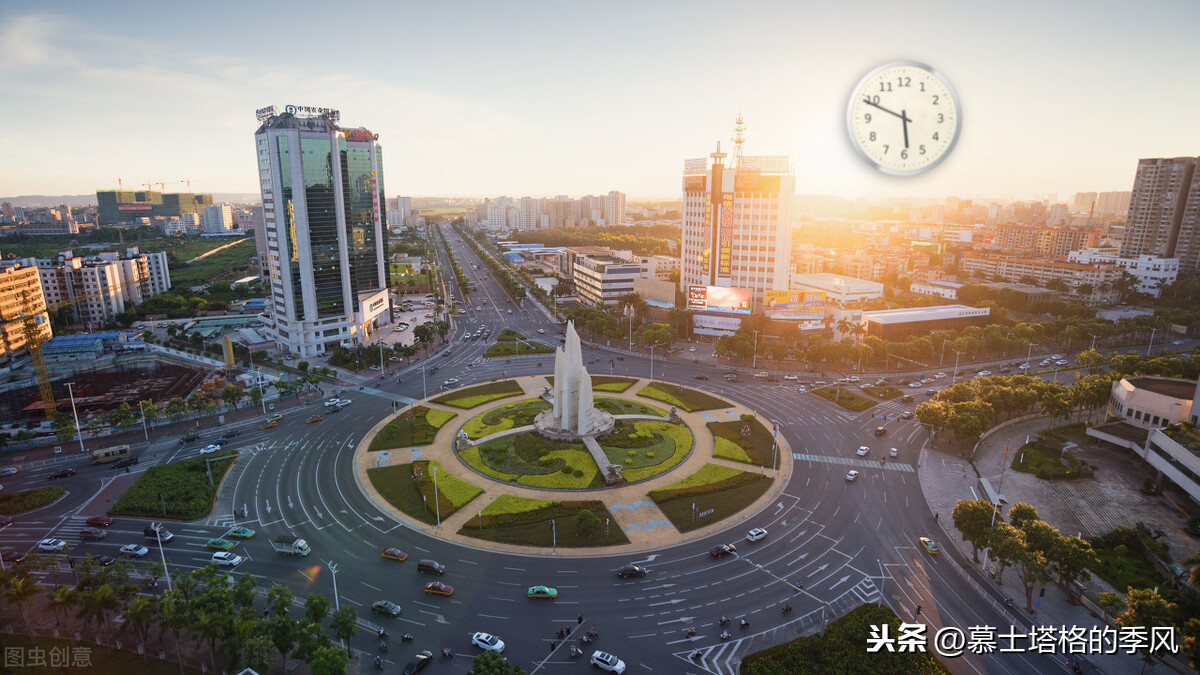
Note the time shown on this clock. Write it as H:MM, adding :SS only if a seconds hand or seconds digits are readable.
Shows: 5:49
